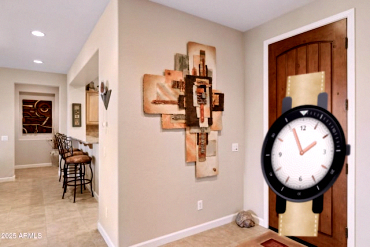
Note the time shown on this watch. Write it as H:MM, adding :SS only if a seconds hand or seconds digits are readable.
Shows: 1:56
